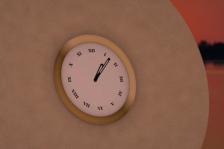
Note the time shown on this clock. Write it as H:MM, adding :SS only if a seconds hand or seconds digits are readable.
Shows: 1:07
